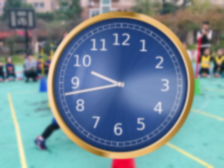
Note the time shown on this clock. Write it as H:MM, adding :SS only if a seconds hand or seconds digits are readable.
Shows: 9:43
